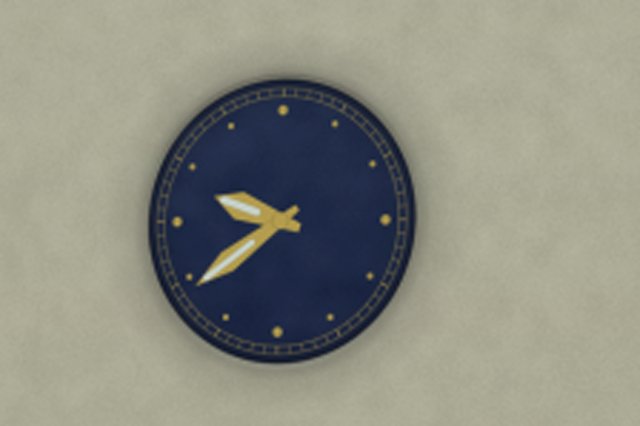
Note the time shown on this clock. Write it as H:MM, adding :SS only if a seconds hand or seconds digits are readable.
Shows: 9:39
